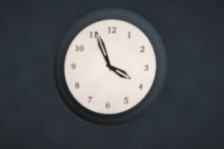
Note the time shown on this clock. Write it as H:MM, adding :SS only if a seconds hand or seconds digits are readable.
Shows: 3:56
